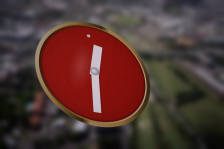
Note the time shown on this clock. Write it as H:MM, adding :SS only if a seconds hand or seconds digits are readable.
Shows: 12:31
